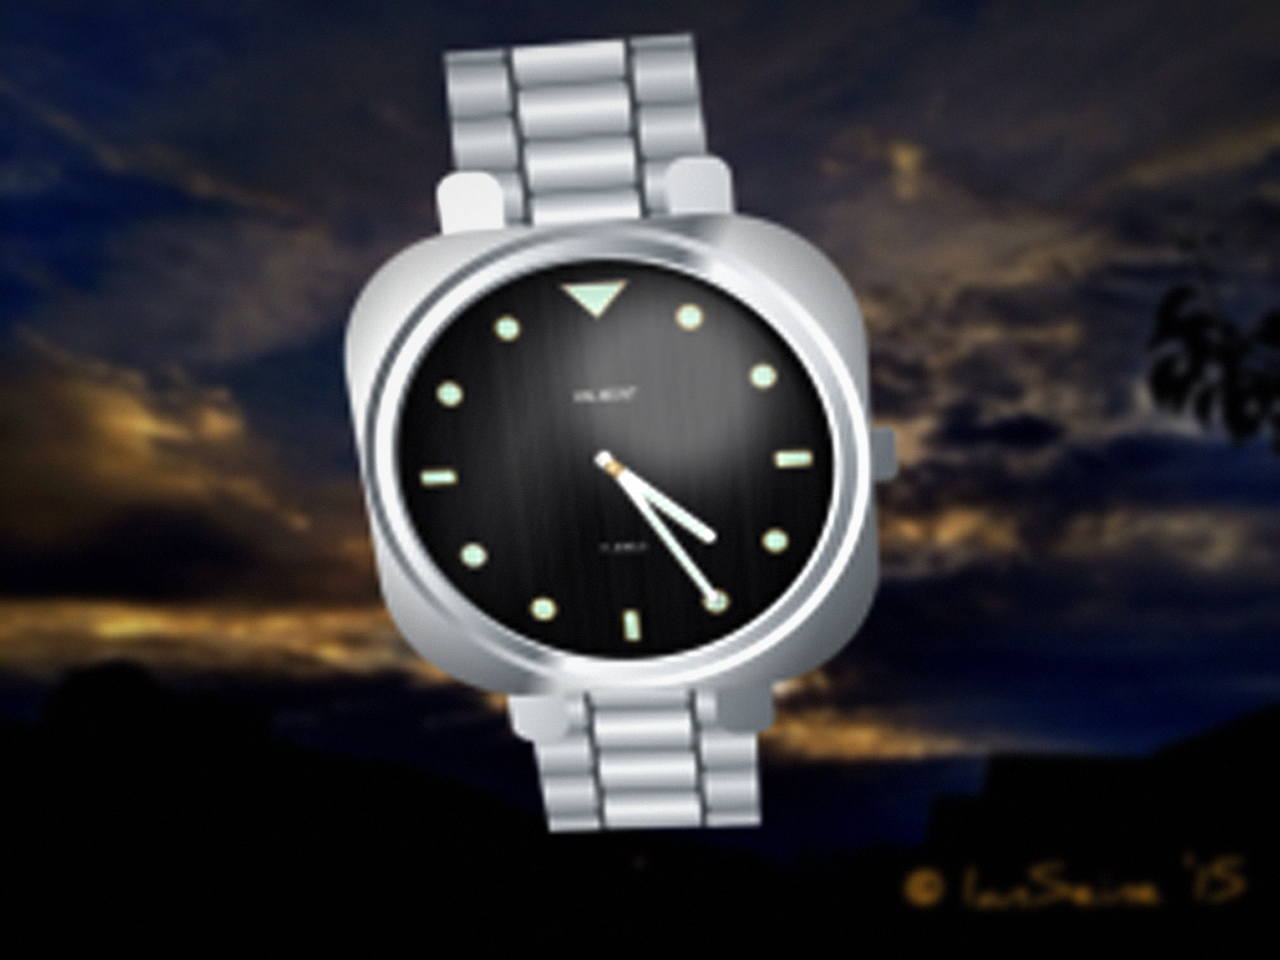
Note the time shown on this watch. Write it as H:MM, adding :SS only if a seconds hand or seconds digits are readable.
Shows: 4:25
